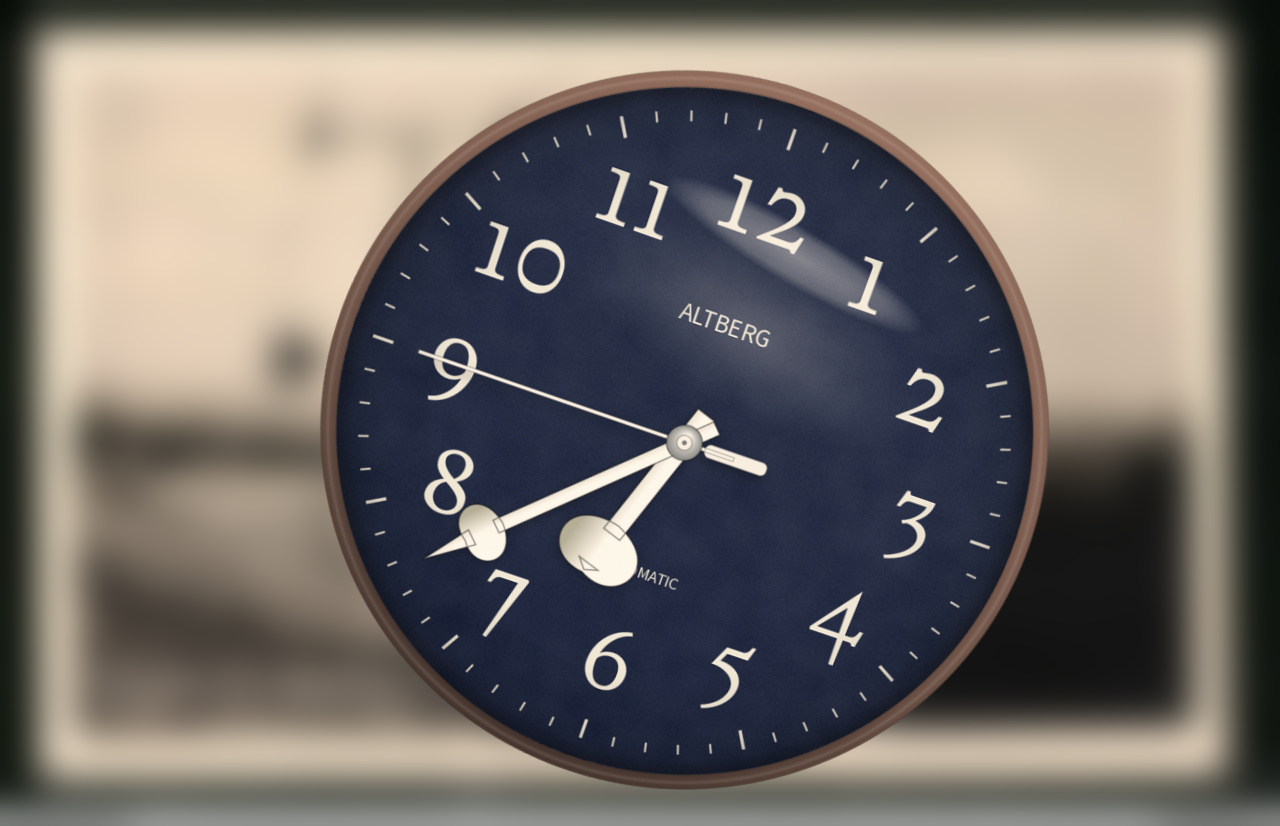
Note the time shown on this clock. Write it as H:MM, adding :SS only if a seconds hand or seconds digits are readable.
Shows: 6:37:45
